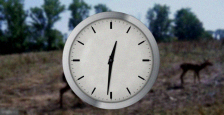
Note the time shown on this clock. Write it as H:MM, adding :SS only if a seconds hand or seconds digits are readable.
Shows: 12:31
